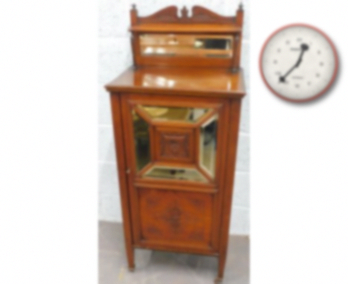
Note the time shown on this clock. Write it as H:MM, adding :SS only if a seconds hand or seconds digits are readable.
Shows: 12:37
